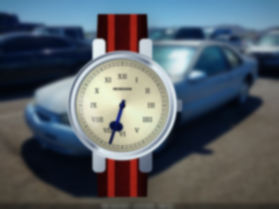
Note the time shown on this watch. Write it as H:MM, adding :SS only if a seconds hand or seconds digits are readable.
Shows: 6:33
